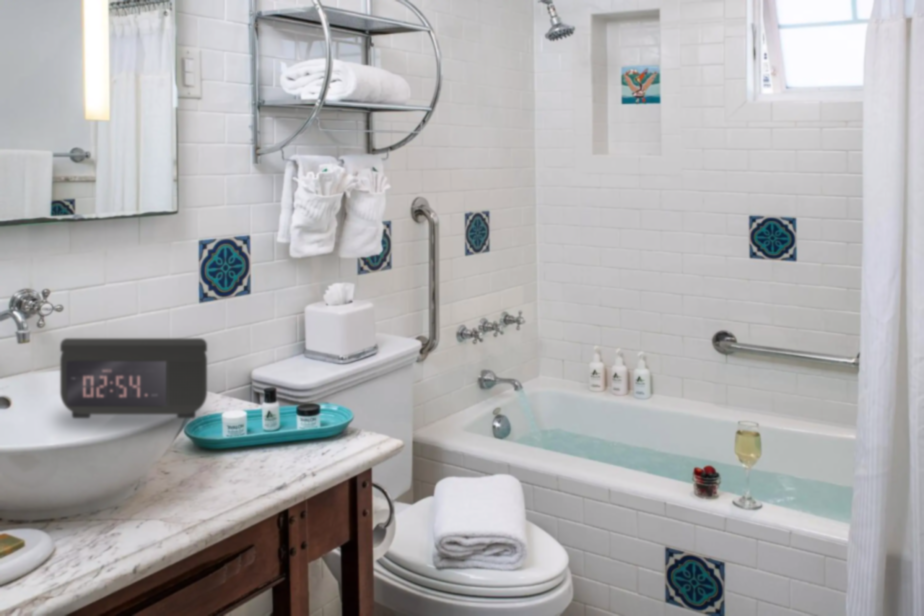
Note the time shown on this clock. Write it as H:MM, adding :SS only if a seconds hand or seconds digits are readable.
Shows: 2:54
